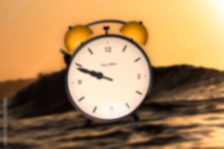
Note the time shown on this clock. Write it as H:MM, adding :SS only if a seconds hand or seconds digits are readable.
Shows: 9:49
